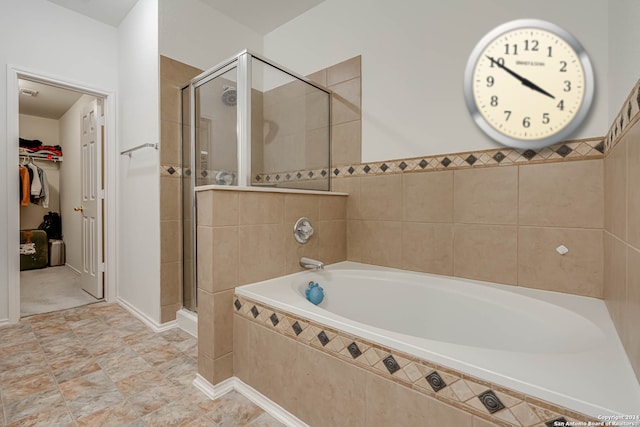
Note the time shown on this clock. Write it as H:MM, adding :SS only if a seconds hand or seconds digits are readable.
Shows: 3:50
